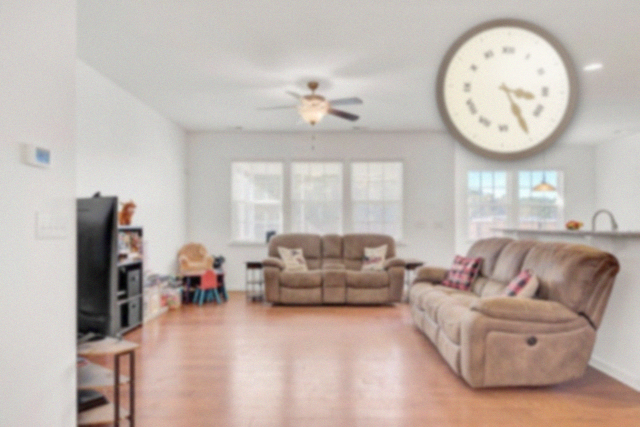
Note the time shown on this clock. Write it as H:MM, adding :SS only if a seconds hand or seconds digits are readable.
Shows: 3:25
